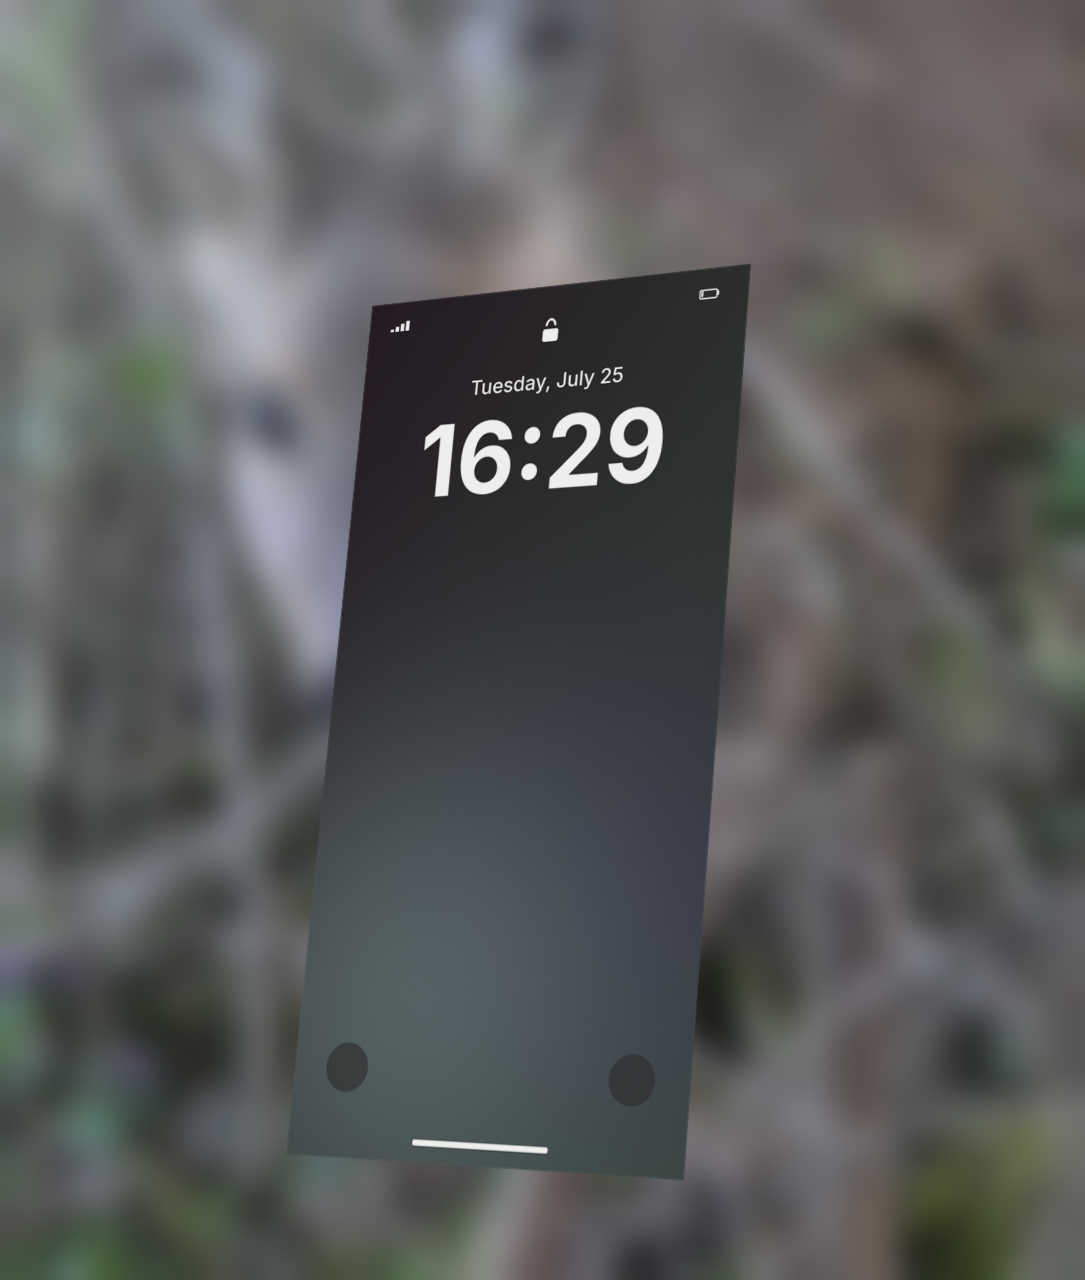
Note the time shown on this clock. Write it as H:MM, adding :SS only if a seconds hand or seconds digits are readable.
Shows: 16:29
